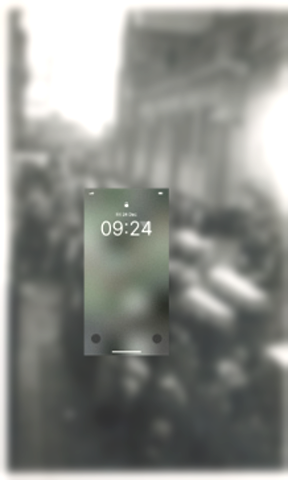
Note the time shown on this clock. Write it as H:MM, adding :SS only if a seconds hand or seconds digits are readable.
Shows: 9:24
